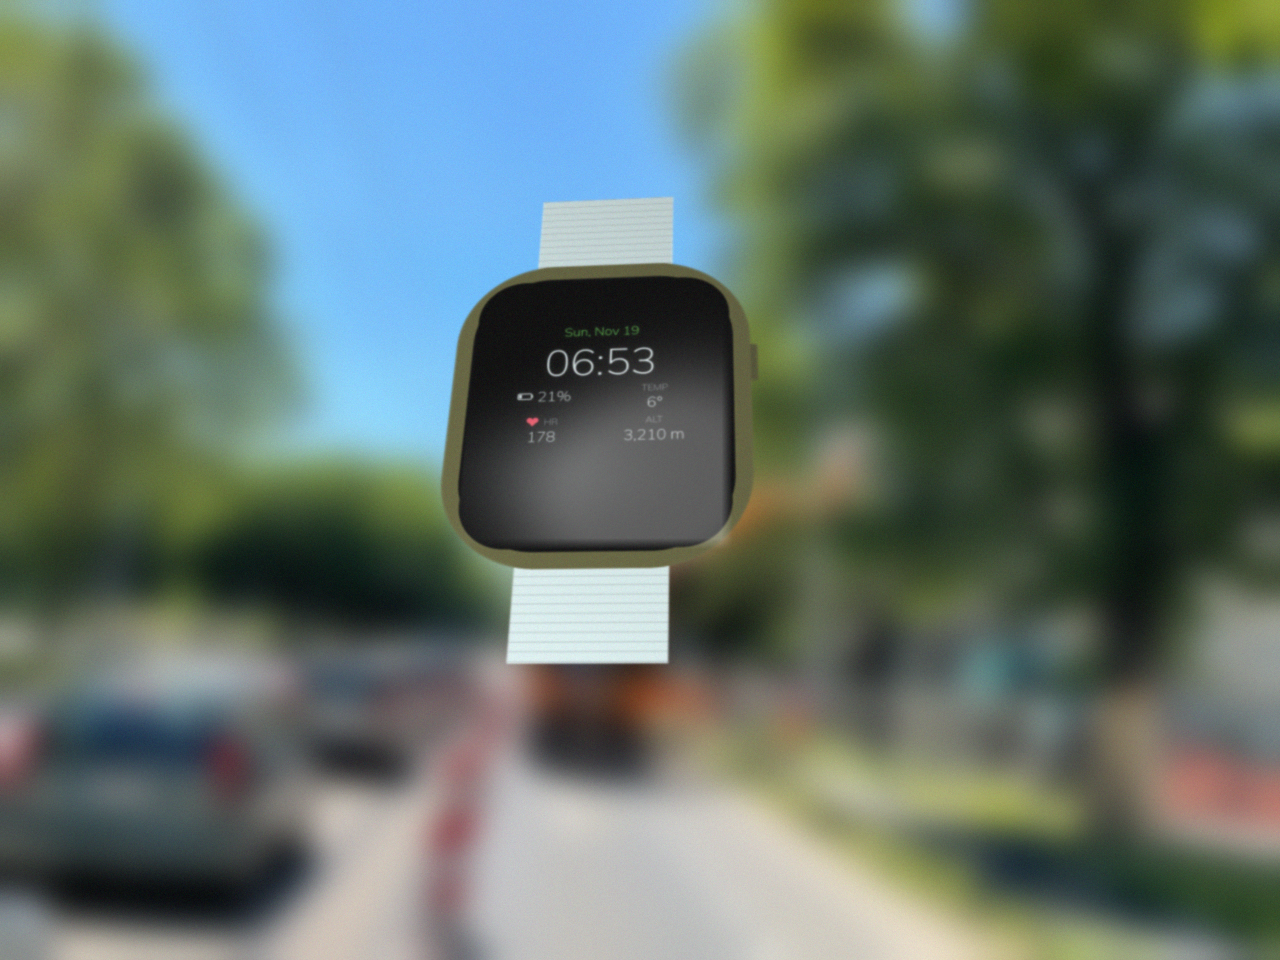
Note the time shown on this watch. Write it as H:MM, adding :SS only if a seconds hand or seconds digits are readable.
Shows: 6:53
